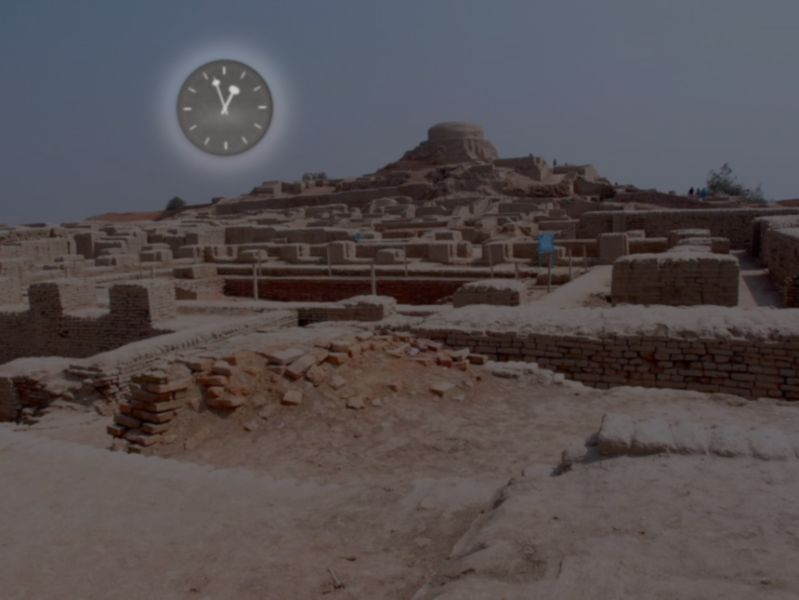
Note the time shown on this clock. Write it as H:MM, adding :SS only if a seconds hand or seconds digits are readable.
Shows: 12:57
